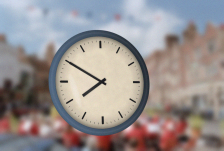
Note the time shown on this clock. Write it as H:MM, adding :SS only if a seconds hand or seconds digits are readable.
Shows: 7:50
